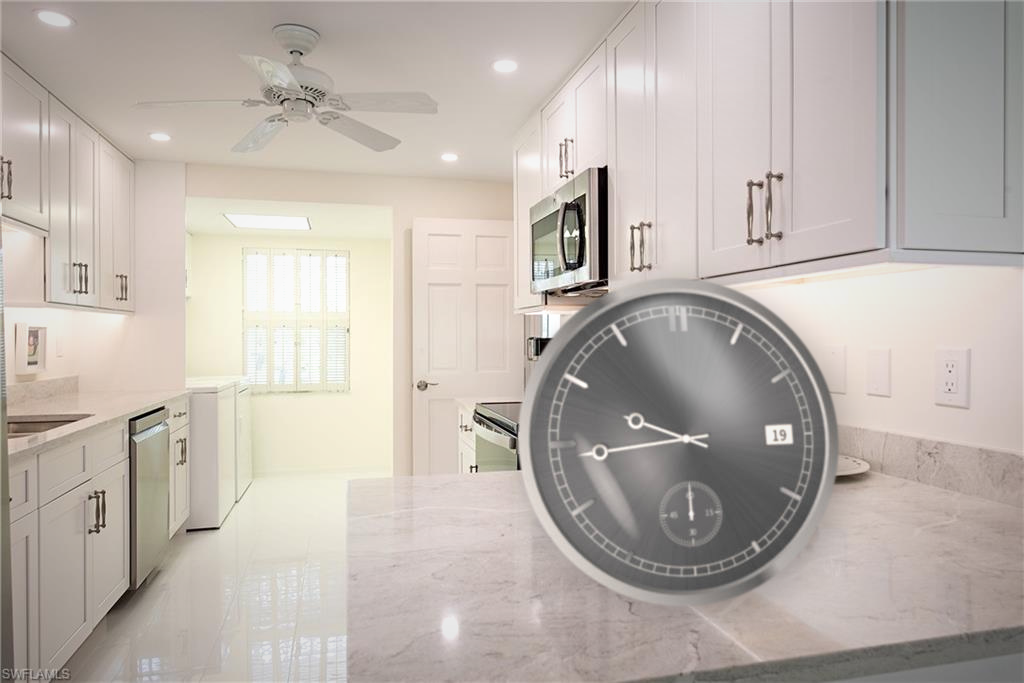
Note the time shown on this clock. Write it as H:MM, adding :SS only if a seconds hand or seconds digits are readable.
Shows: 9:44
